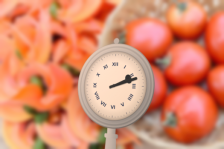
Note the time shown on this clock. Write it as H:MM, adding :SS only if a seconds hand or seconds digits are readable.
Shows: 2:12
